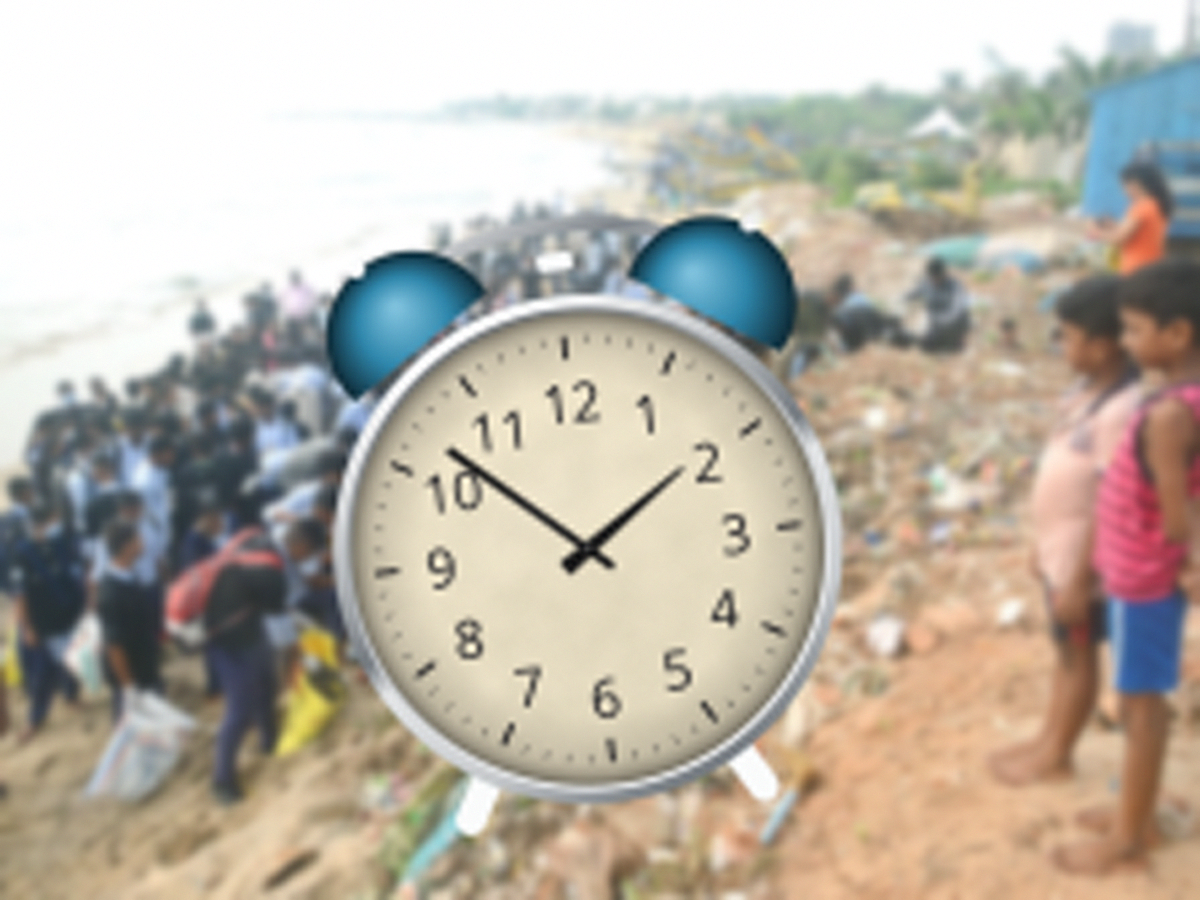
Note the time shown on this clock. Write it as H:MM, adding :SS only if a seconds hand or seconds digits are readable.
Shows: 1:52
